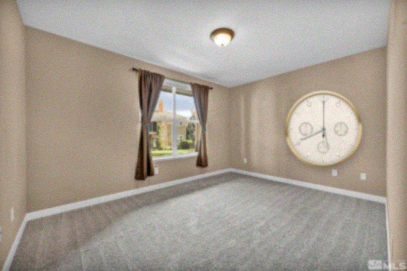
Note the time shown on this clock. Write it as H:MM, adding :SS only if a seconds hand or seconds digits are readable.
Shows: 5:41
